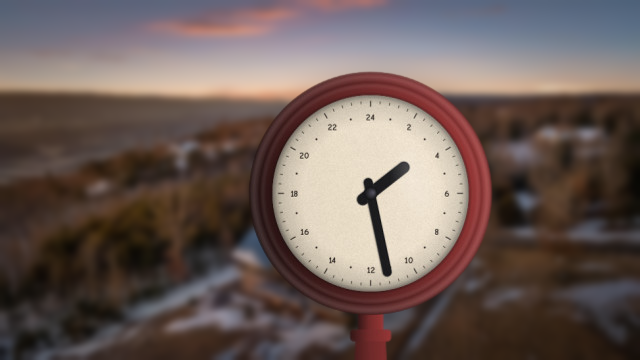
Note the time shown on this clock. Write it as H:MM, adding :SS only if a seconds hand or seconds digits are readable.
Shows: 3:28
